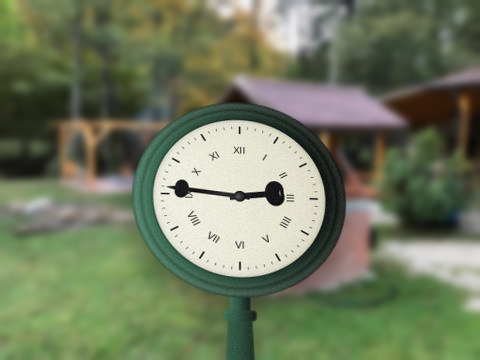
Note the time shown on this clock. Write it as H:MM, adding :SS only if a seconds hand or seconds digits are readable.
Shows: 2:46
